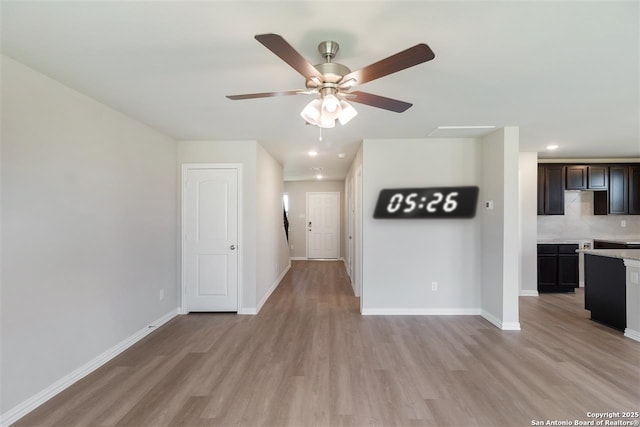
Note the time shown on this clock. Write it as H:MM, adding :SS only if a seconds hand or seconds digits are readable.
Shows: 5:26
